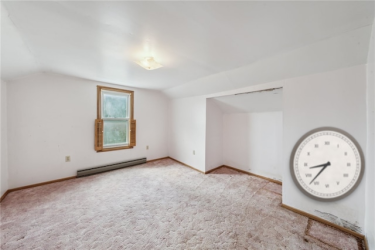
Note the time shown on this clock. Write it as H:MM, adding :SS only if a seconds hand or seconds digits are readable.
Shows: 8:37
